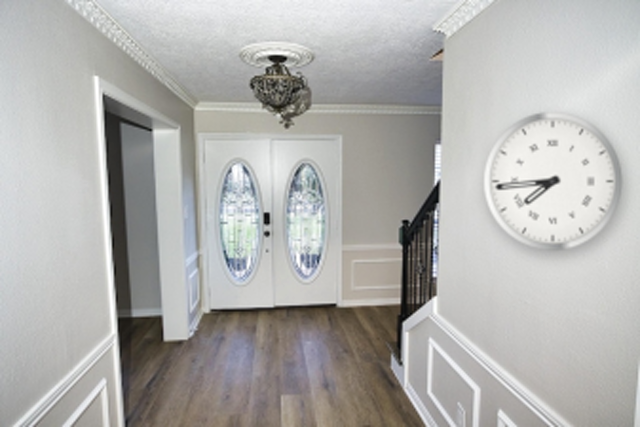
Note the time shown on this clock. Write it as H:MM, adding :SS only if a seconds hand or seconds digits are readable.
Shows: 7:44
